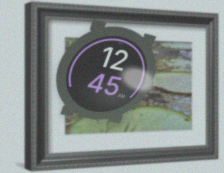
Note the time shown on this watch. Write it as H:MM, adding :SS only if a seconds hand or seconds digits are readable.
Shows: 12:45
